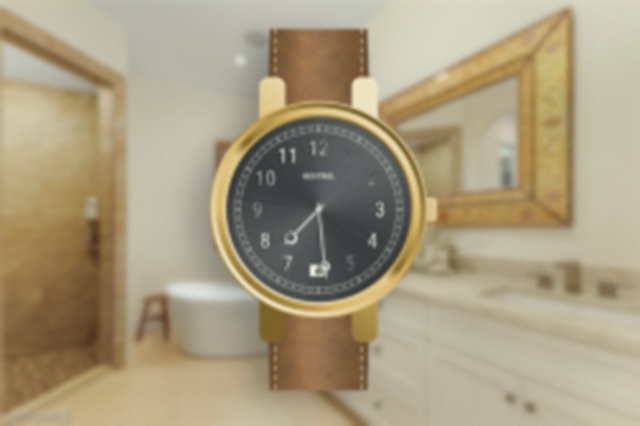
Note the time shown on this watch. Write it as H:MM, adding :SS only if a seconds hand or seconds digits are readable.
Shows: 7:29
